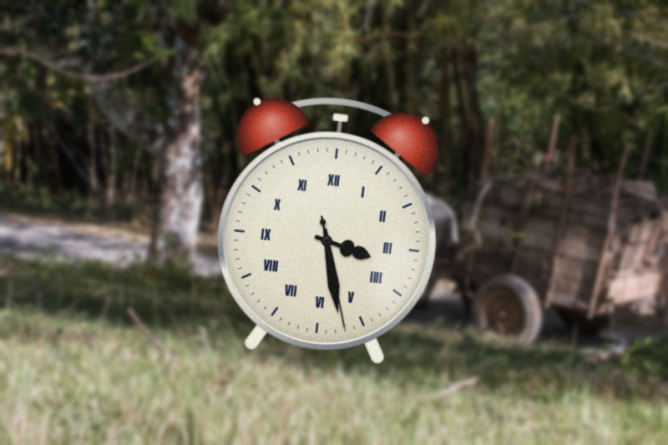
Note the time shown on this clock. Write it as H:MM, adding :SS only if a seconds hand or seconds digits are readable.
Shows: 3:27:27
